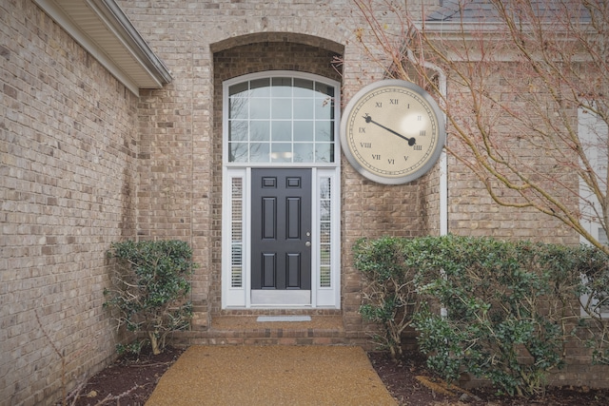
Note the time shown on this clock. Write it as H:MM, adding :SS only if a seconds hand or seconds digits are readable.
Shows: 3:49
